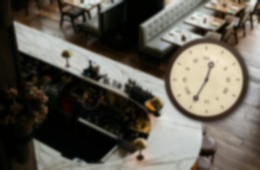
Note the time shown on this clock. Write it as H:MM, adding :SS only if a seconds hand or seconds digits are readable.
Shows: 12:35
